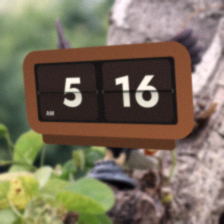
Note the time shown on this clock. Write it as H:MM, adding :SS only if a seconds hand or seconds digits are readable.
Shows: 5:16
